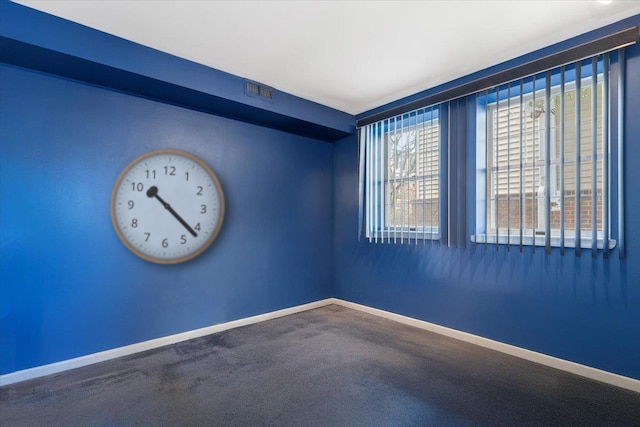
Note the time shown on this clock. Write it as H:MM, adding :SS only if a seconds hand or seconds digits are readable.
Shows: 10:22
